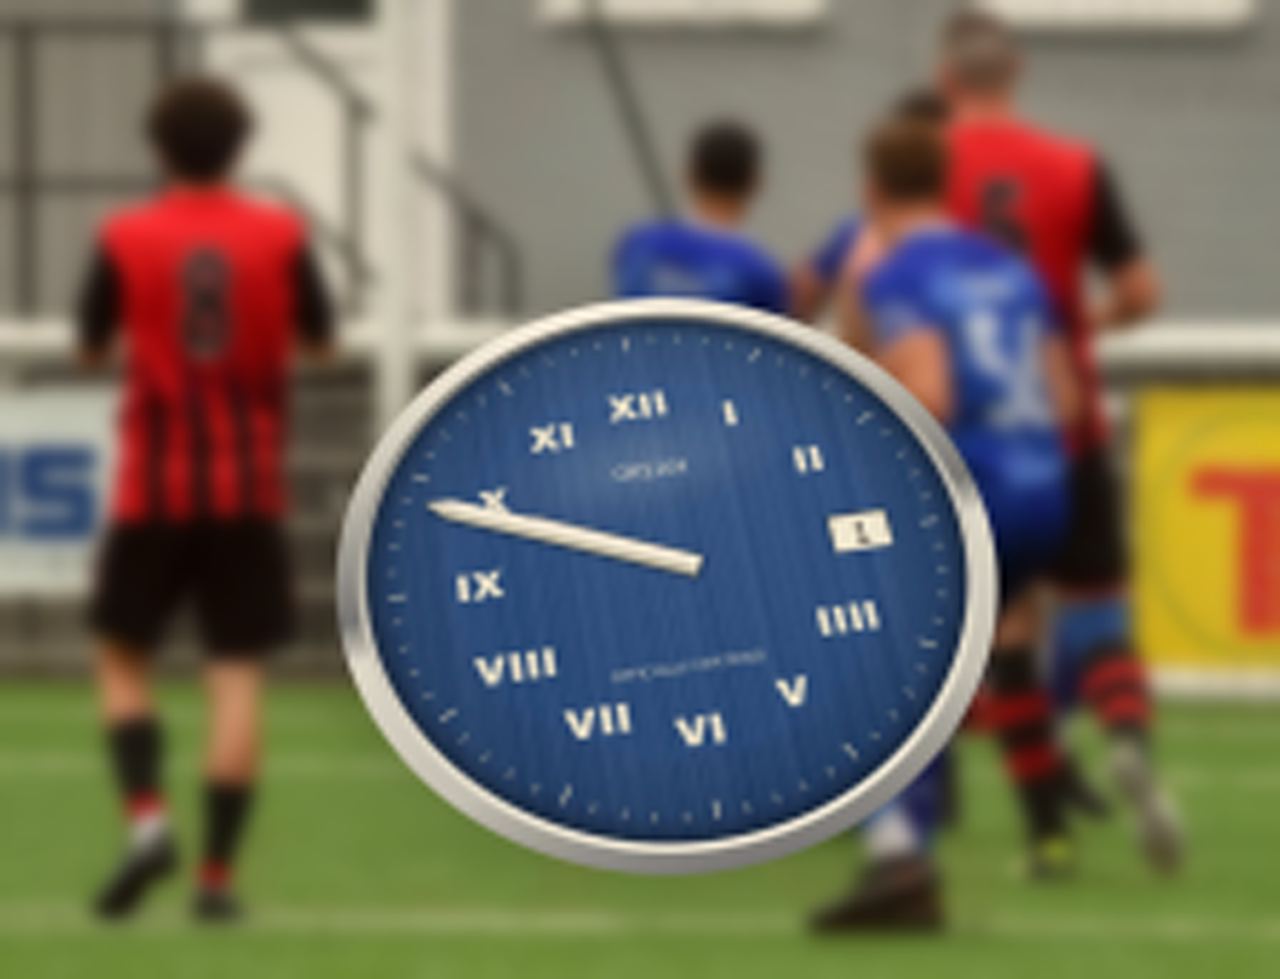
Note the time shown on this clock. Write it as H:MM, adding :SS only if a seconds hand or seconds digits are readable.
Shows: 9:49
